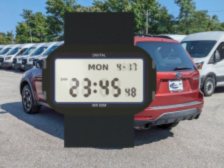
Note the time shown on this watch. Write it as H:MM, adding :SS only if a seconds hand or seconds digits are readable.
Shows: 23:45:48
